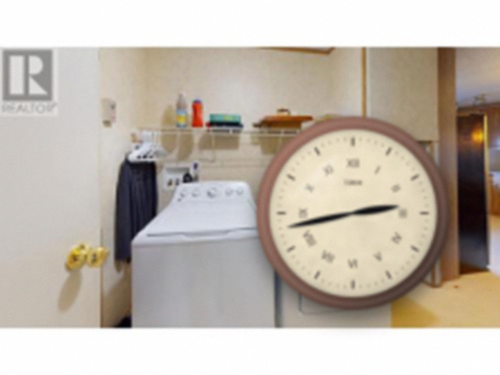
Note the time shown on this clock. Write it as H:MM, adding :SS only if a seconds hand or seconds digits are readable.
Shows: 2:43
